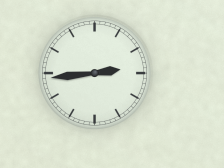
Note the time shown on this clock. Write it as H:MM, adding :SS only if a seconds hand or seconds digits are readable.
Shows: 2:44
